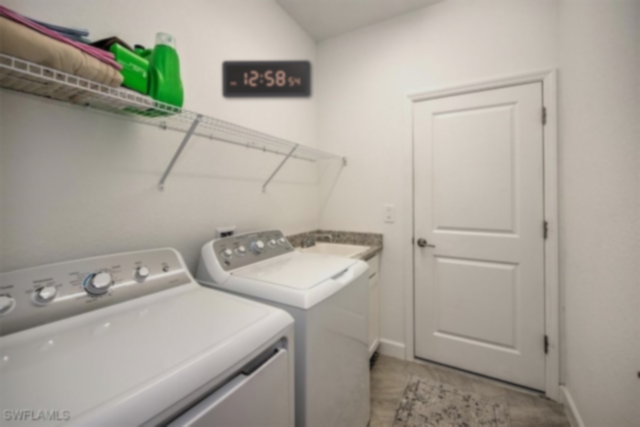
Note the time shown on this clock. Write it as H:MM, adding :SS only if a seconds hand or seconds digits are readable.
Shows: 12:58
